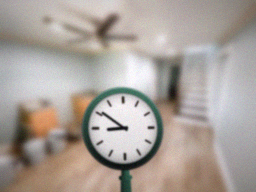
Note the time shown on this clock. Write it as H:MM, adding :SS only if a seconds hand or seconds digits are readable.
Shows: 8:51
